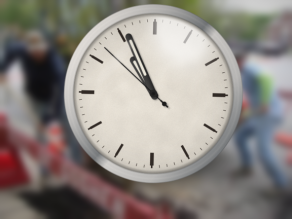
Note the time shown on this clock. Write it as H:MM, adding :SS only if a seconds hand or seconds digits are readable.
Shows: 10:55:52
